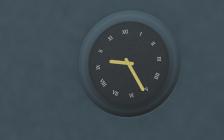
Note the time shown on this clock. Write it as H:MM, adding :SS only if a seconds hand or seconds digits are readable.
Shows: 9:26
